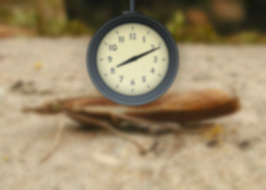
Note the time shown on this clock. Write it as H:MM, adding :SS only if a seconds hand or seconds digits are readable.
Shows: 8:11
